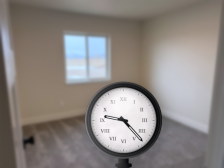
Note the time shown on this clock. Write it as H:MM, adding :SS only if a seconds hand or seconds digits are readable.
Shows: 9:23
